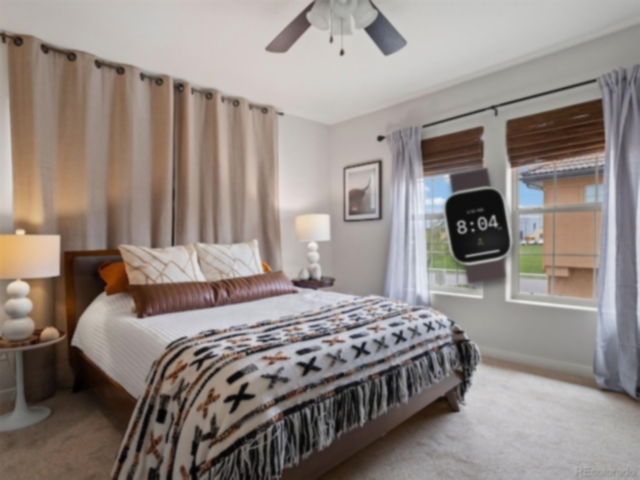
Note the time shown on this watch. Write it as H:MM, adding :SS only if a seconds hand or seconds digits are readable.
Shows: 8:04
